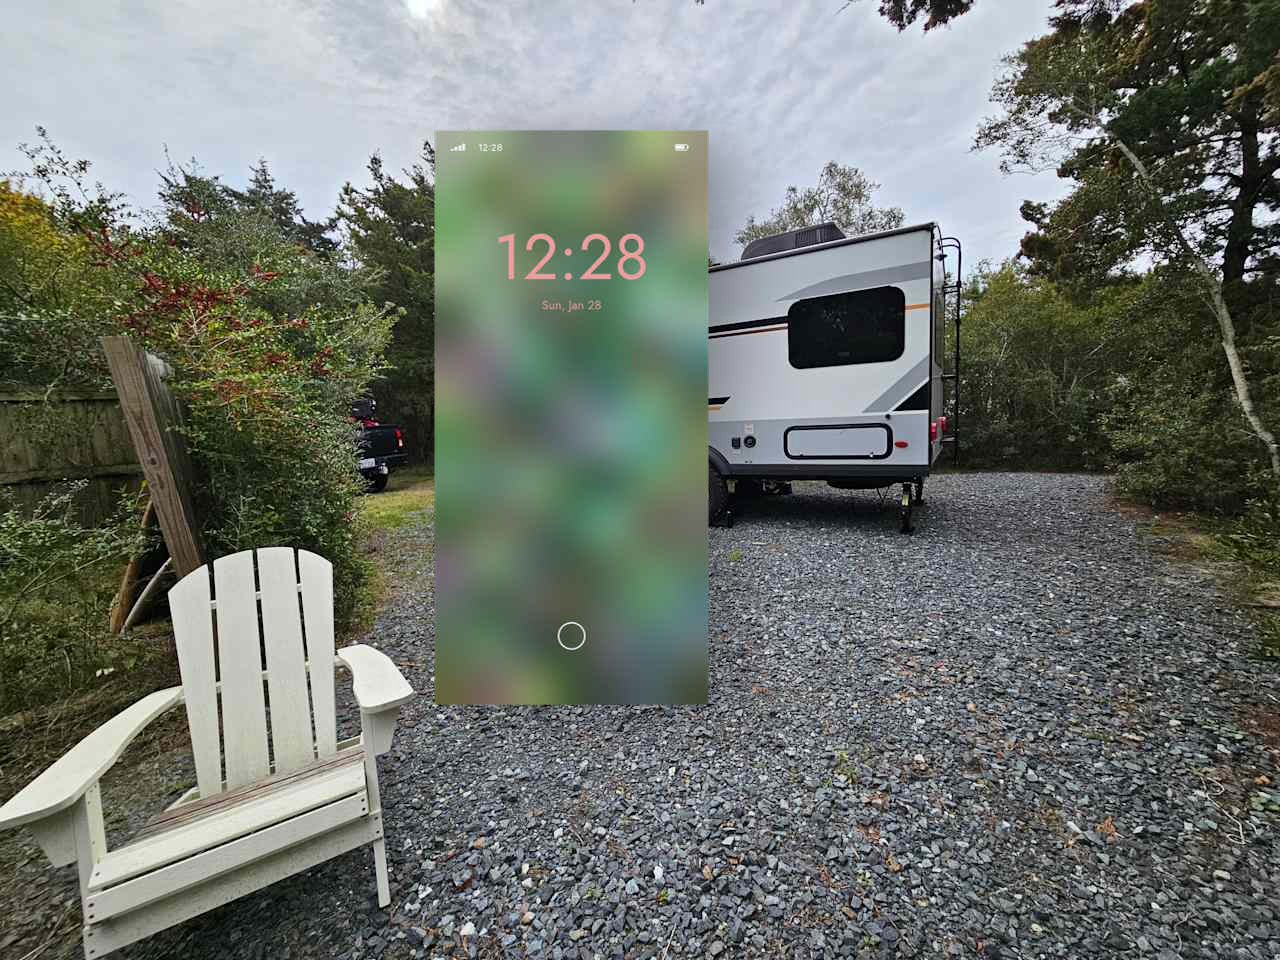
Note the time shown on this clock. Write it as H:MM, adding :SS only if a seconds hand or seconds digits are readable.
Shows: 12:28
